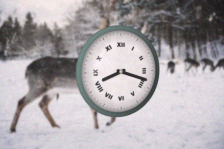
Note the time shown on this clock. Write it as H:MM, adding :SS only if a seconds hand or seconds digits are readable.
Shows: 8:18
